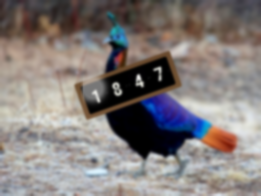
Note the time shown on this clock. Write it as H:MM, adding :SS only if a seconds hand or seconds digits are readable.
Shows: 18:47
